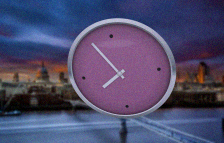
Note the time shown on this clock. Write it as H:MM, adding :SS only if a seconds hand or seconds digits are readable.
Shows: 7:55
